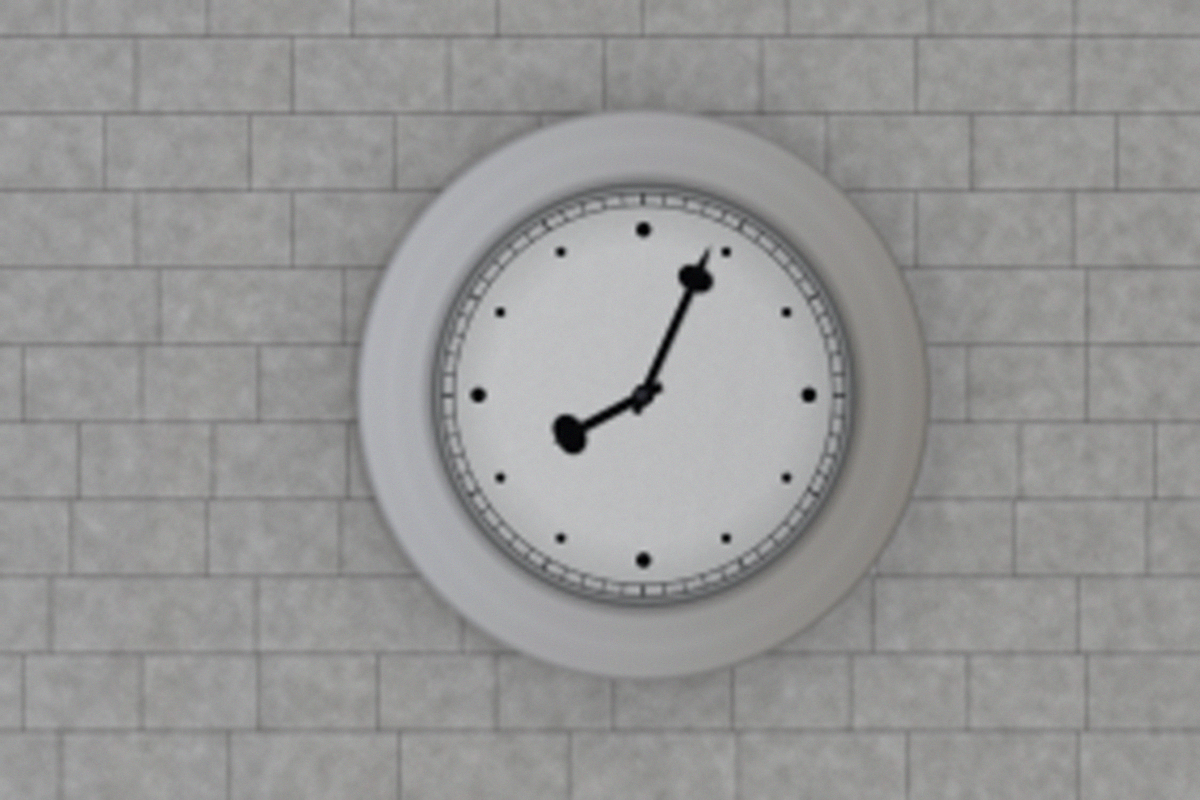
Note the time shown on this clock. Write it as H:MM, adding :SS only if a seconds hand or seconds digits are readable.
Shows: 8:04
